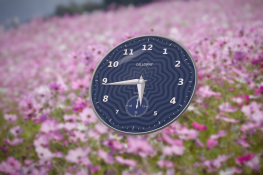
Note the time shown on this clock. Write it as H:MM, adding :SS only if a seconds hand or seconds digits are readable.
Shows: 5:44
